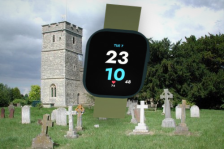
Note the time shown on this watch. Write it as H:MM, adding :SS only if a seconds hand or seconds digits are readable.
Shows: 23:10
